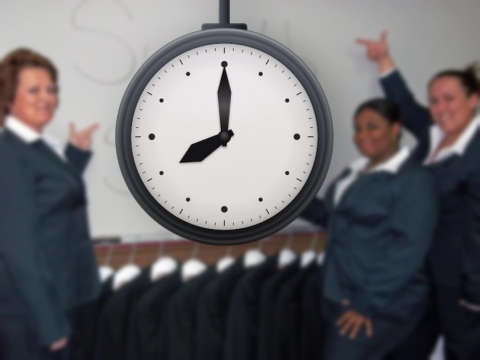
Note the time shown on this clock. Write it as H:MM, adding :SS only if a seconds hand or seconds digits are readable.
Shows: 8:00
